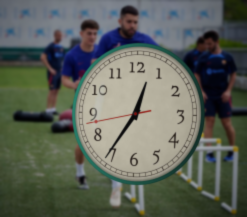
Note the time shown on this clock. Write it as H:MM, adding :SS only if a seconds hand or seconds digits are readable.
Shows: 12:35:43
